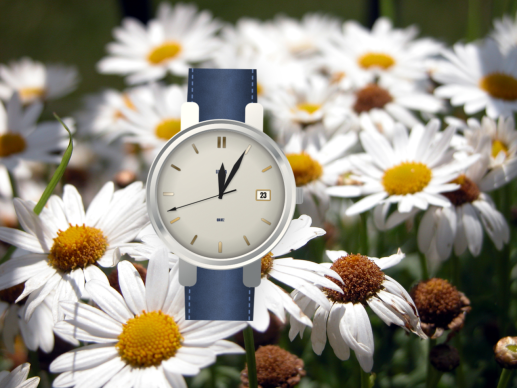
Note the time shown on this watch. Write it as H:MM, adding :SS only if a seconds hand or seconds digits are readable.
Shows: 12:04:42
